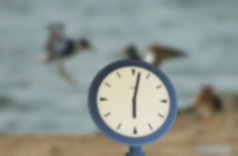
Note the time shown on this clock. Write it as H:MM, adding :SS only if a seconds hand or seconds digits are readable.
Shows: 6:02
